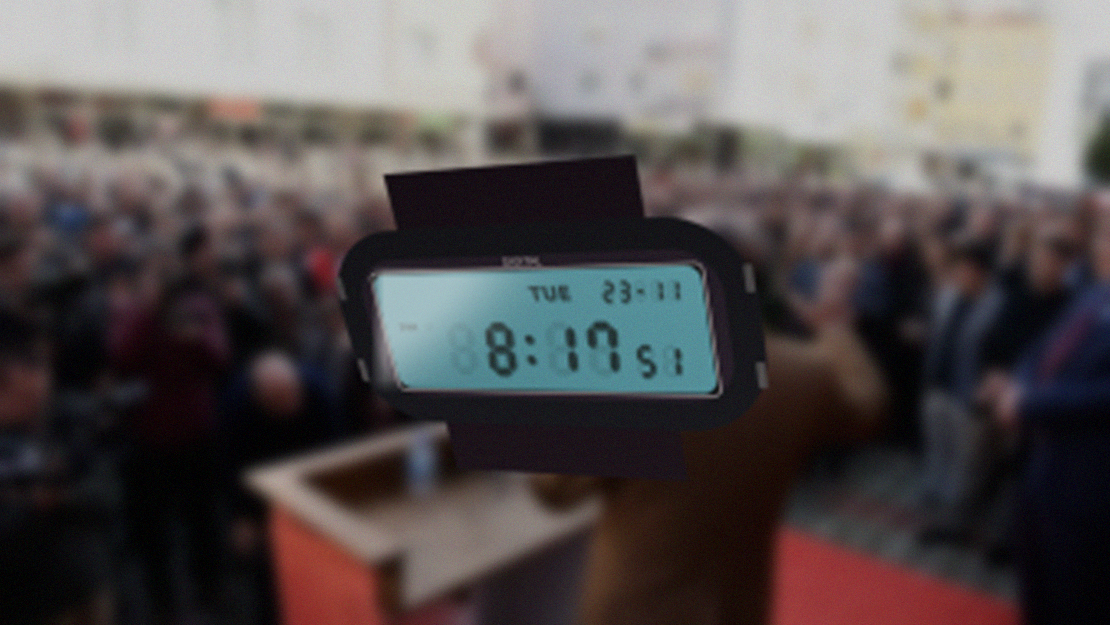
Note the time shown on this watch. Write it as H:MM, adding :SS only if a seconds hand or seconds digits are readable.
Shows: 8:17:51
